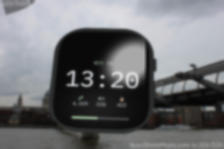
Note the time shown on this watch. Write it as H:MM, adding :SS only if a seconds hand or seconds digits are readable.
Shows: 13:20
